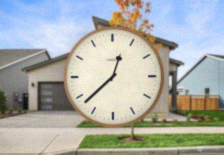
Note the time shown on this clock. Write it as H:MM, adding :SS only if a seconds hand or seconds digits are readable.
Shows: 12:38
